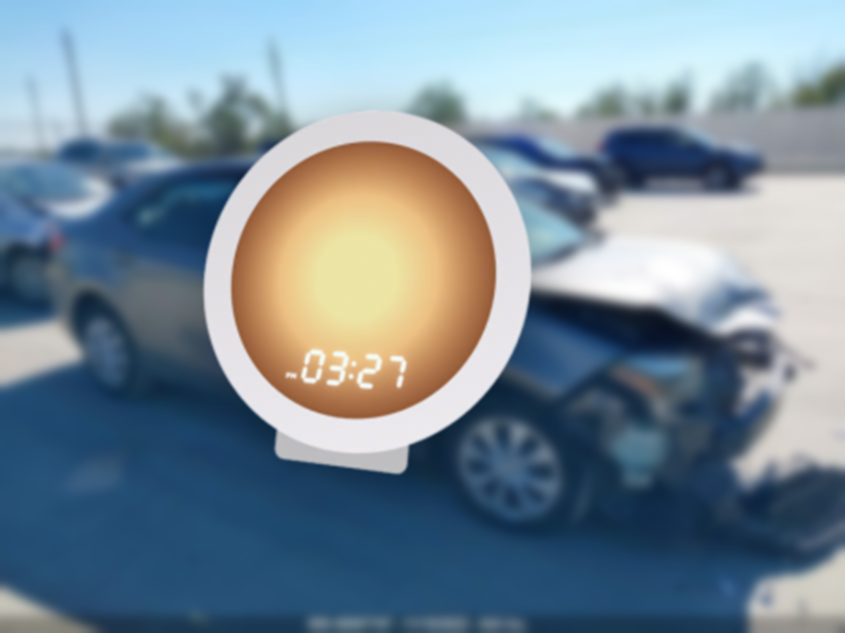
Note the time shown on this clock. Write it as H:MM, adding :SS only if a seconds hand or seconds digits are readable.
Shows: 3:27
